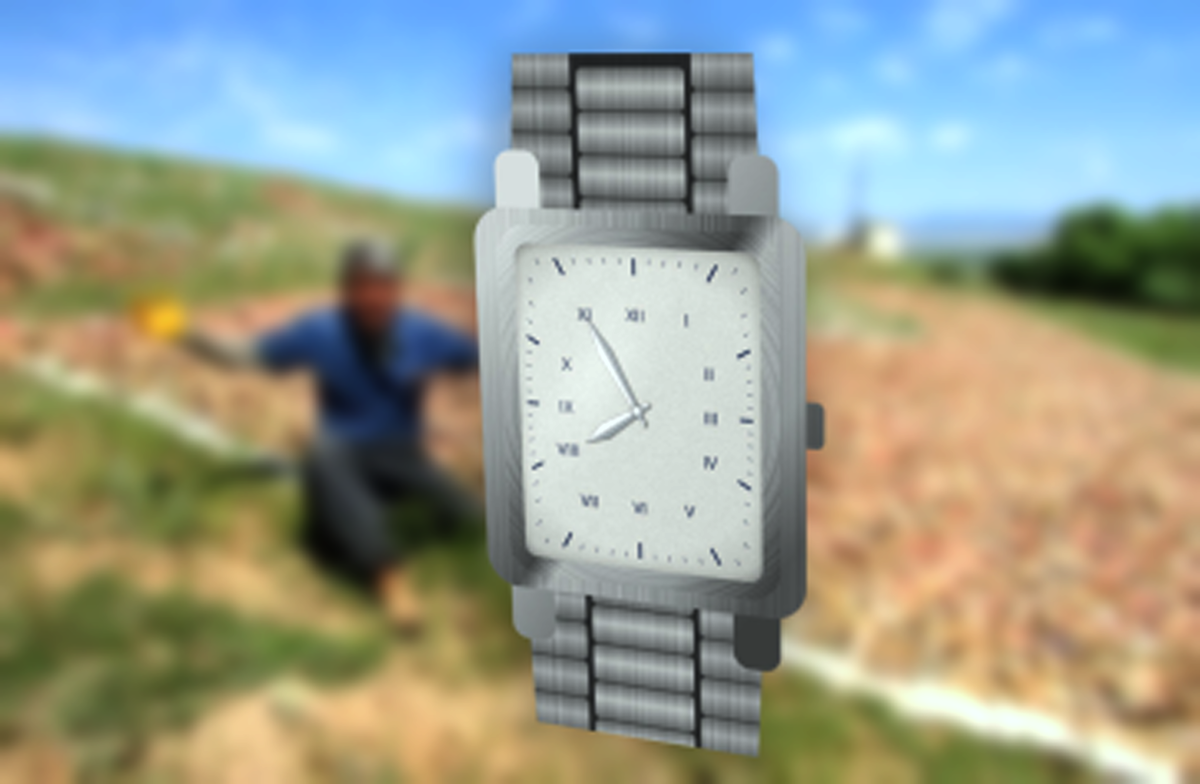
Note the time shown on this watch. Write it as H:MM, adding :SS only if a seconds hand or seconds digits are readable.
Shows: 7:55
